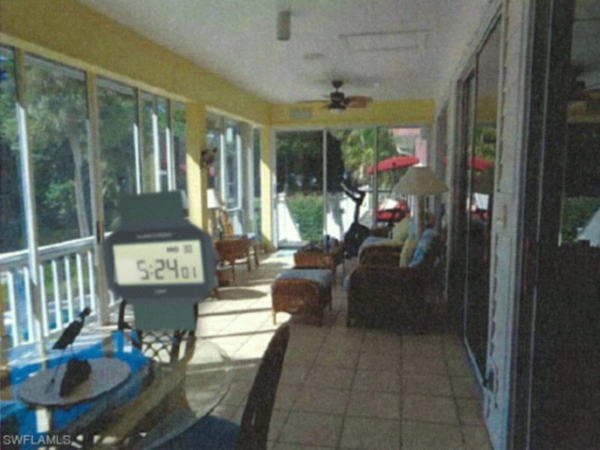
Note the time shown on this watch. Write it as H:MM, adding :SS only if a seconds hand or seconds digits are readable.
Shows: 5:24
